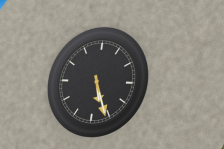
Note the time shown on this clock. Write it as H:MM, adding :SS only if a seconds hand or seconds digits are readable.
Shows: 5:26
